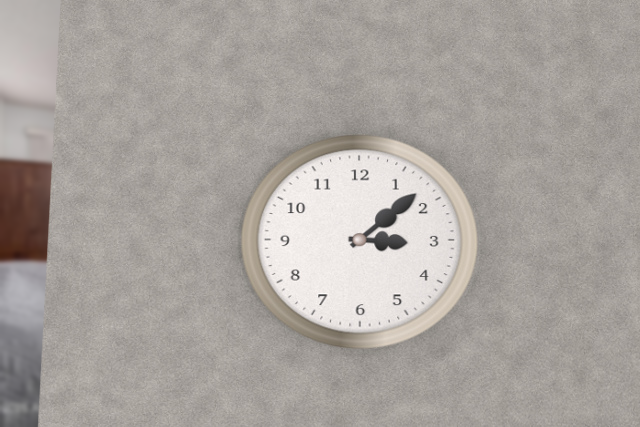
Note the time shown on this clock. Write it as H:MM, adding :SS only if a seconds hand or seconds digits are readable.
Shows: 3:08
